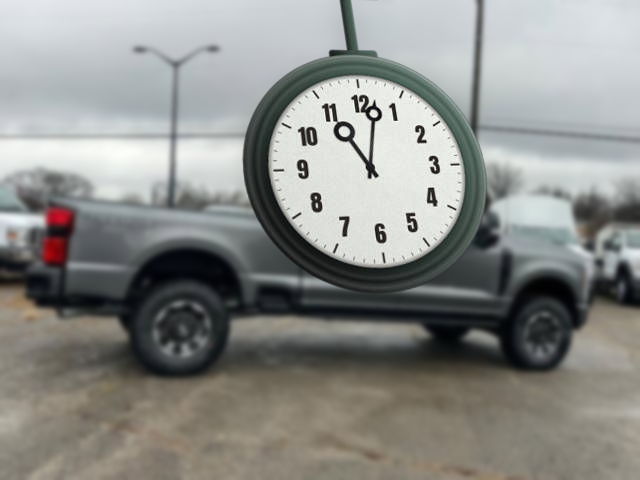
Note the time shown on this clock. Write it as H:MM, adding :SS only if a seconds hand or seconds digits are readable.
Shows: 11:02
